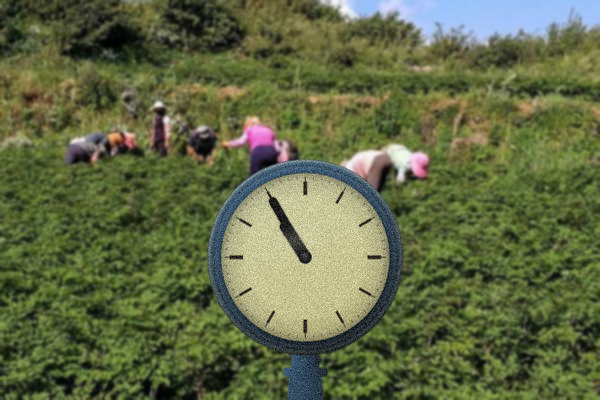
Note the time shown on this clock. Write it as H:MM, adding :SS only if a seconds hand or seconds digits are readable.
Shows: 10:55
